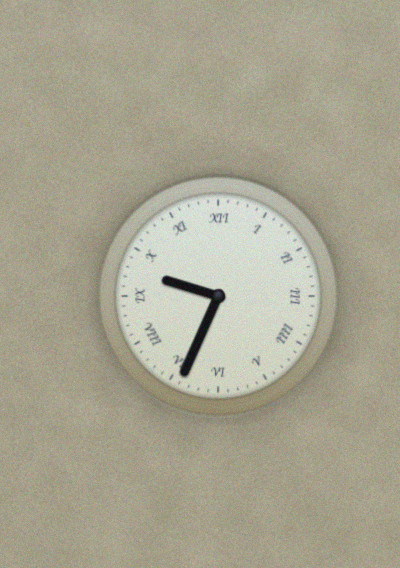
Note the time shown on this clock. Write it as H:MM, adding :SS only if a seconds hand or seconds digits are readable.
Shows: 9:34
